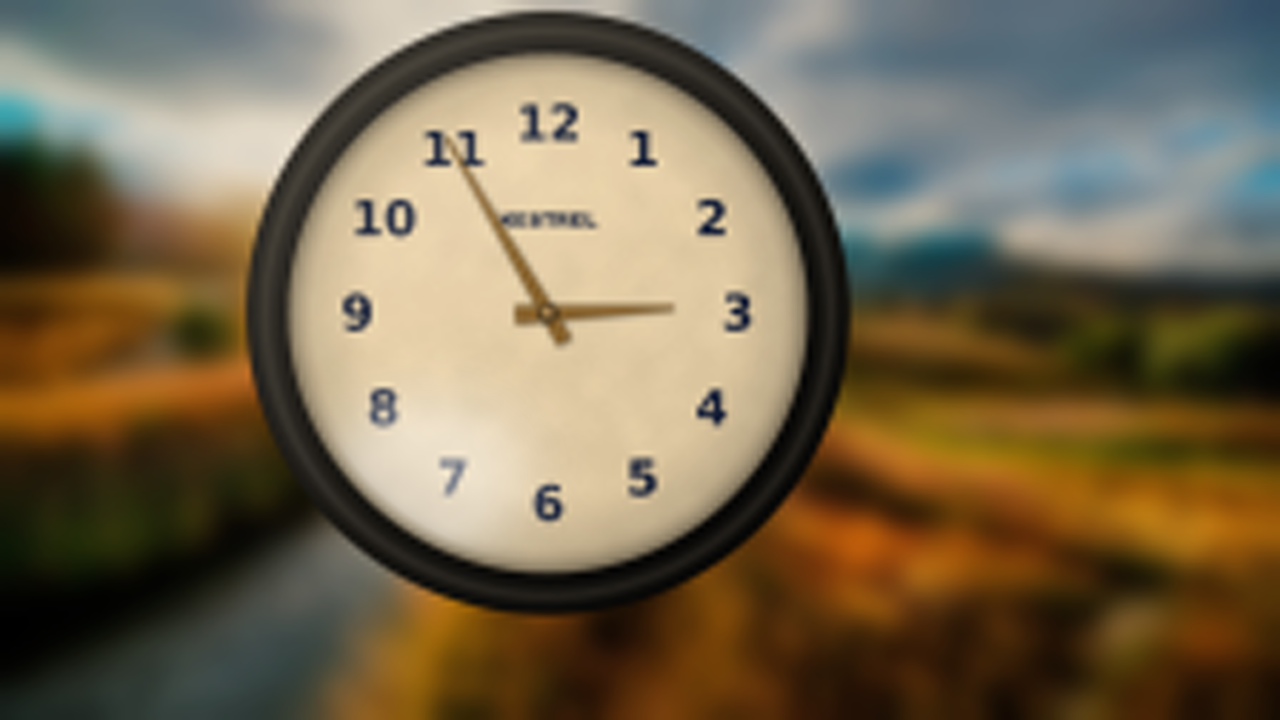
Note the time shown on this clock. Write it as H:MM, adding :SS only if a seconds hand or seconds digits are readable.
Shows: 2:55
